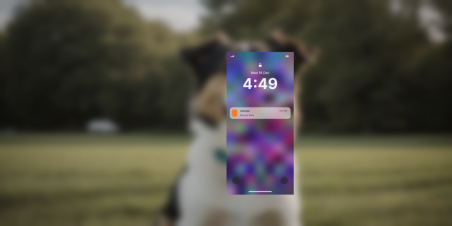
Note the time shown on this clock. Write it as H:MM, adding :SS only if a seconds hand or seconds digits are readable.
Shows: 4:49
